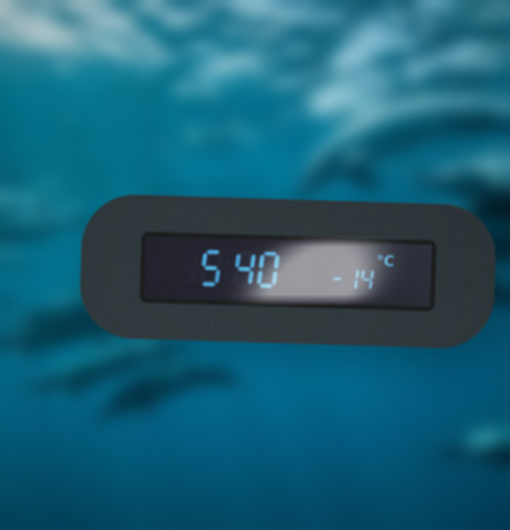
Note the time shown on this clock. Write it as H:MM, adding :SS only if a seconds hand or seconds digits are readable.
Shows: 5:40
